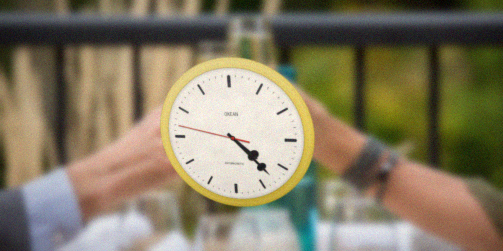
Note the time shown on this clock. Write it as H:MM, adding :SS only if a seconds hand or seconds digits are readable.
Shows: 4:22:47
